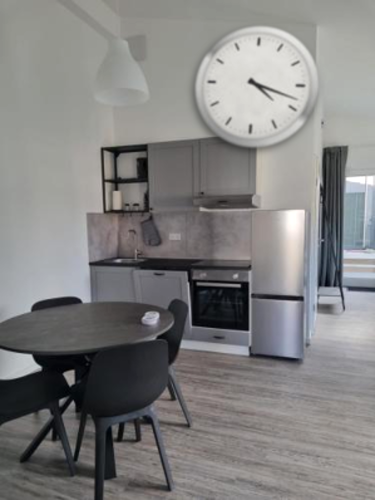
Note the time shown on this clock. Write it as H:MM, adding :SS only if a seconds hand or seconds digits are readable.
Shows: 4:18
